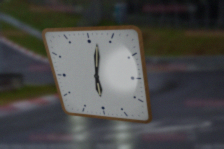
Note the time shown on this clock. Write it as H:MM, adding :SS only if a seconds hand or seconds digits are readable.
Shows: 6:02
